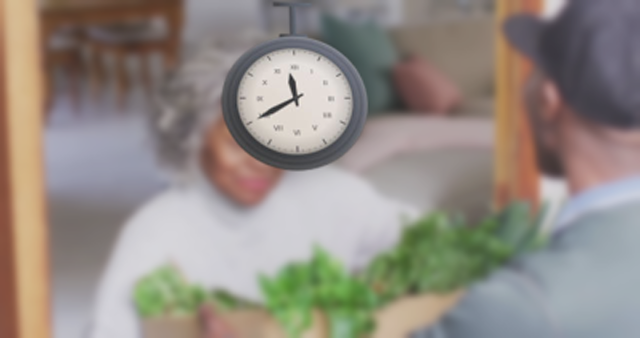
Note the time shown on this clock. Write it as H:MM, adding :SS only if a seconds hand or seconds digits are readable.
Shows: 11:40
